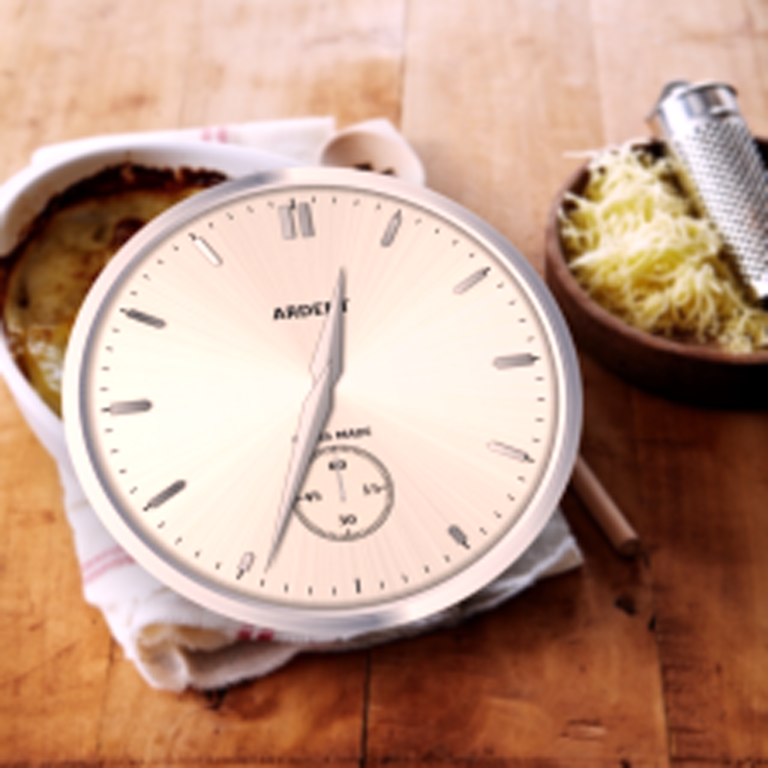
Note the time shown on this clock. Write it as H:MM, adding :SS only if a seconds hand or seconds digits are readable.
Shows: 12:34
